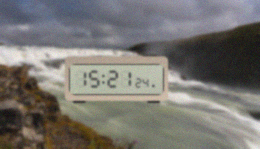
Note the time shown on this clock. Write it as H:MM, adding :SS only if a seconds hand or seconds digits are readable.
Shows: 15:21
